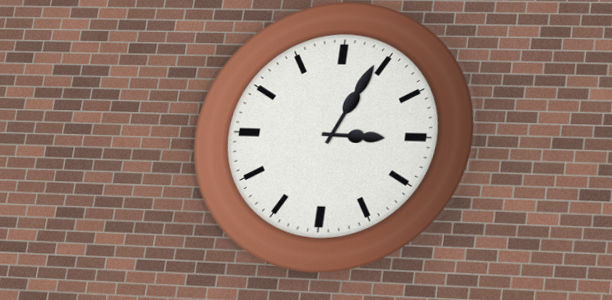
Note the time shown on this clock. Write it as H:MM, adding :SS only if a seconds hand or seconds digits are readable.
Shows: 3:04
